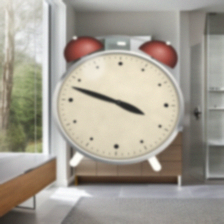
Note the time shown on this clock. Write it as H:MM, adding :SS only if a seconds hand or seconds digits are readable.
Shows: 3:48
